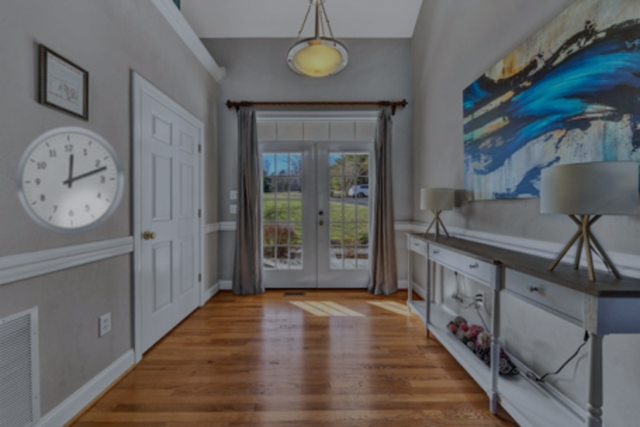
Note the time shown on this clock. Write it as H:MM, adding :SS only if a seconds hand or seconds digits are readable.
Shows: 12:12
